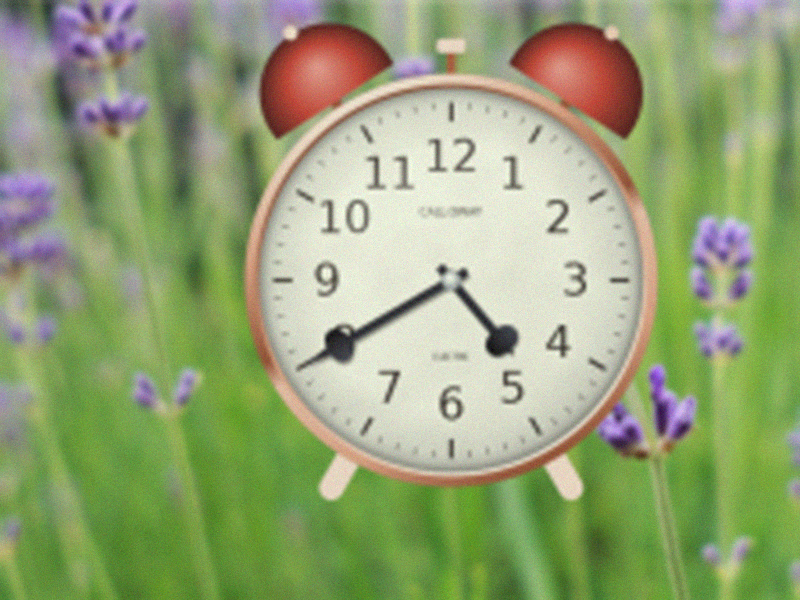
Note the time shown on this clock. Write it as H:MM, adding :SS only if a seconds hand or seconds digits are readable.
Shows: 4:40
